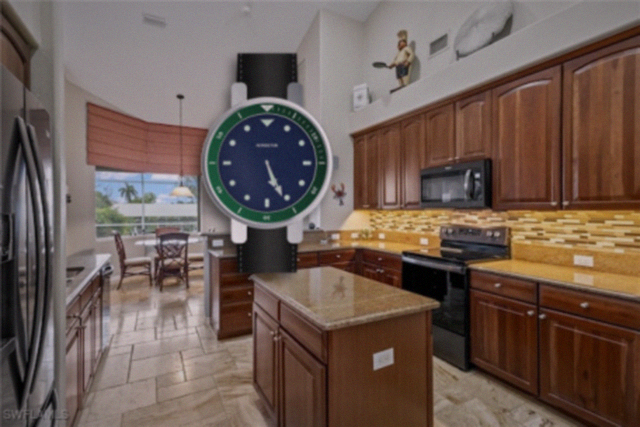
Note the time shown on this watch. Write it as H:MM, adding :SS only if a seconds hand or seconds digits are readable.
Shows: 5:26
